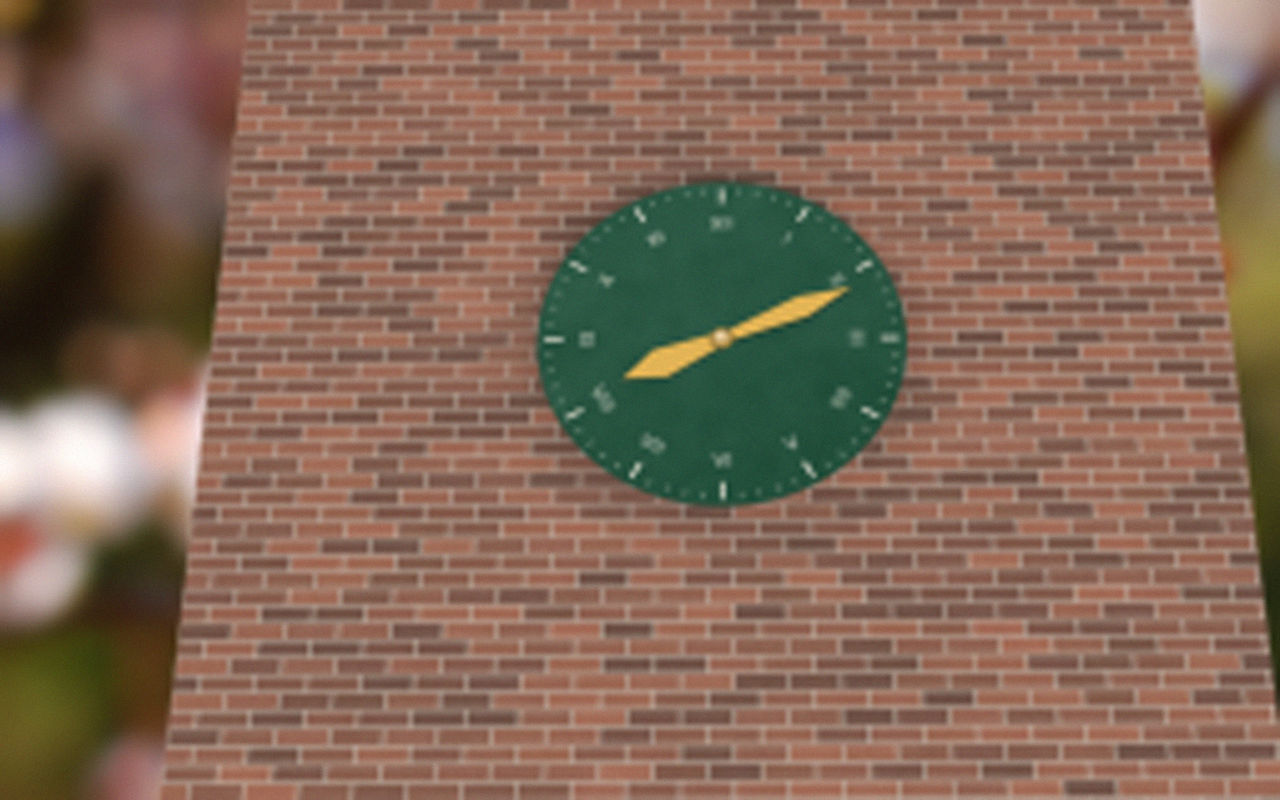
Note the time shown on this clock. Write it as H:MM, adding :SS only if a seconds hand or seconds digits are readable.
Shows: 8:11
